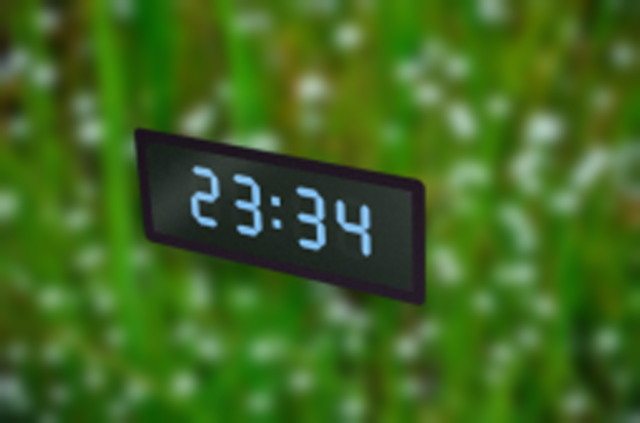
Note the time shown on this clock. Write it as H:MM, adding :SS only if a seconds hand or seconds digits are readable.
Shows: 23:34
